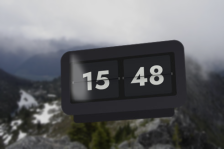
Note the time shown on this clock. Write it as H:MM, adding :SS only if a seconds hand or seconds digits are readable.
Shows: 15:48
